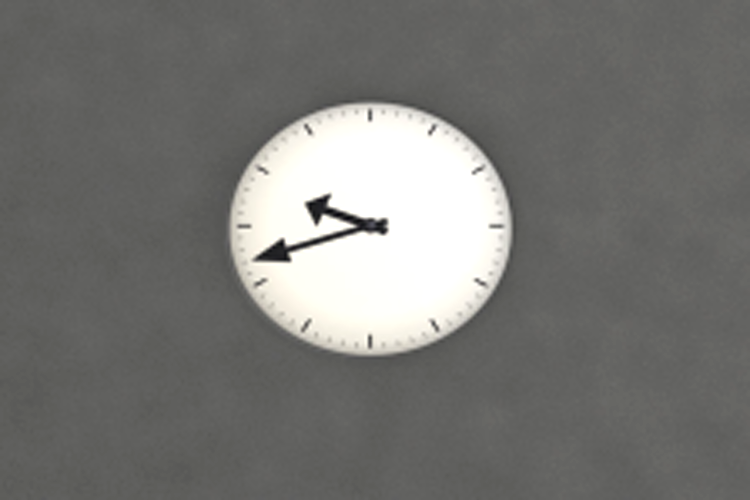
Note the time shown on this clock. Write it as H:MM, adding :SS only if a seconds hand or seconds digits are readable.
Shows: 9:42
